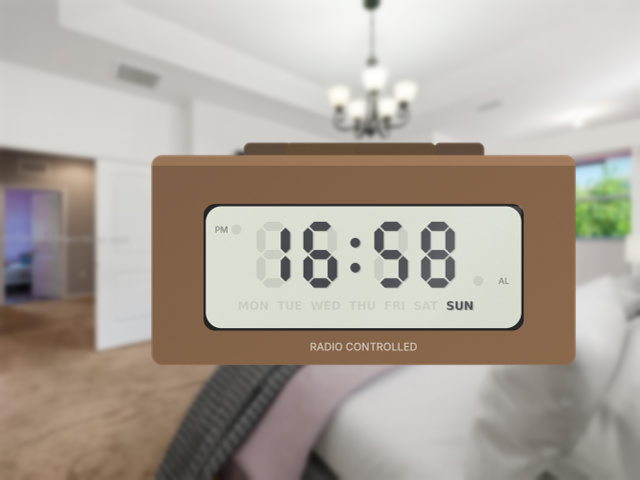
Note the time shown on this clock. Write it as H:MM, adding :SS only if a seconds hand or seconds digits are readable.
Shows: 16:58
